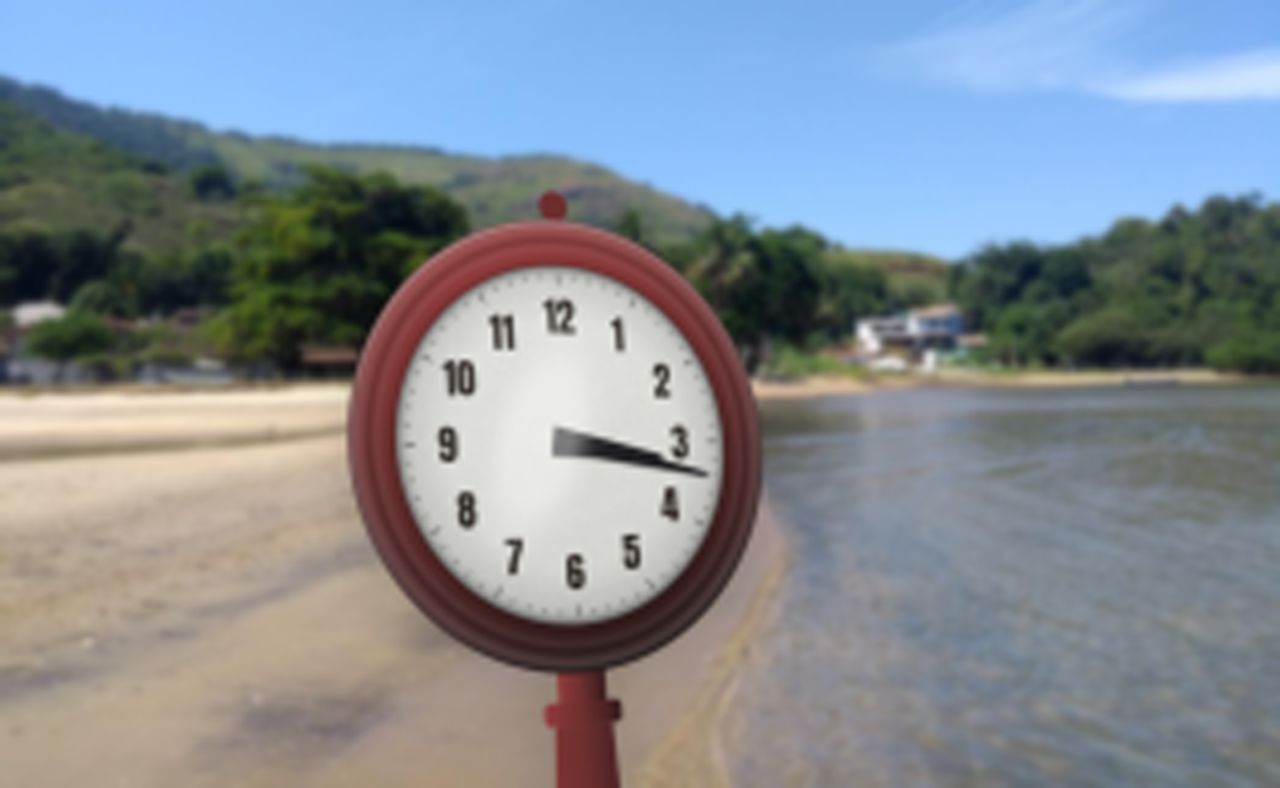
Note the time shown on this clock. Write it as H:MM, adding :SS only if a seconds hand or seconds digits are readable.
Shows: 3:17
